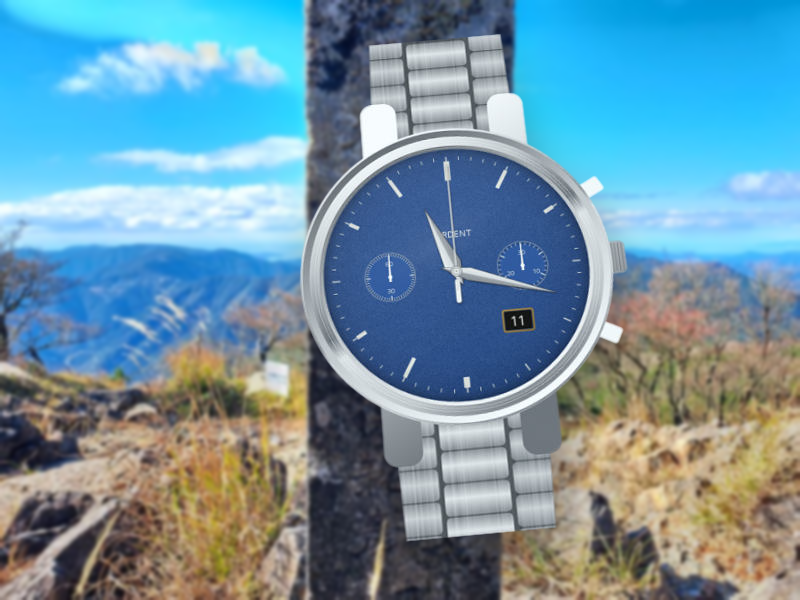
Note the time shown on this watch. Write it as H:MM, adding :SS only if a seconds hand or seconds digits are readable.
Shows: 11:18
